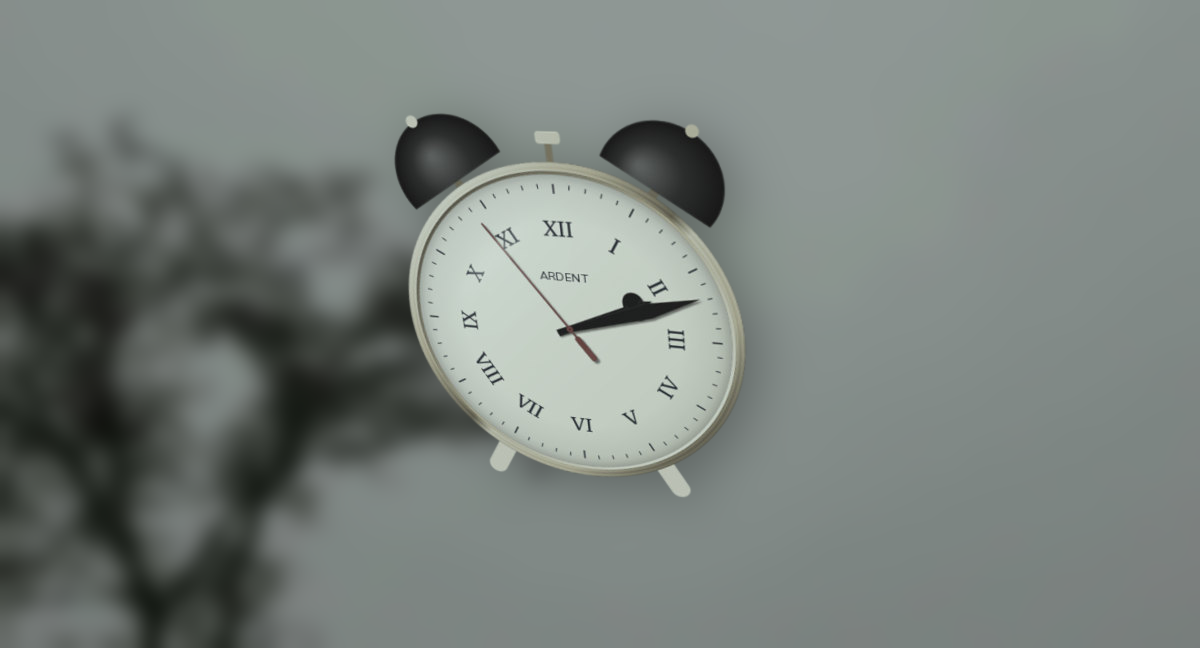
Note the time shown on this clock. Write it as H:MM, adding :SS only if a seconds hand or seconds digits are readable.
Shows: 2:11:54
